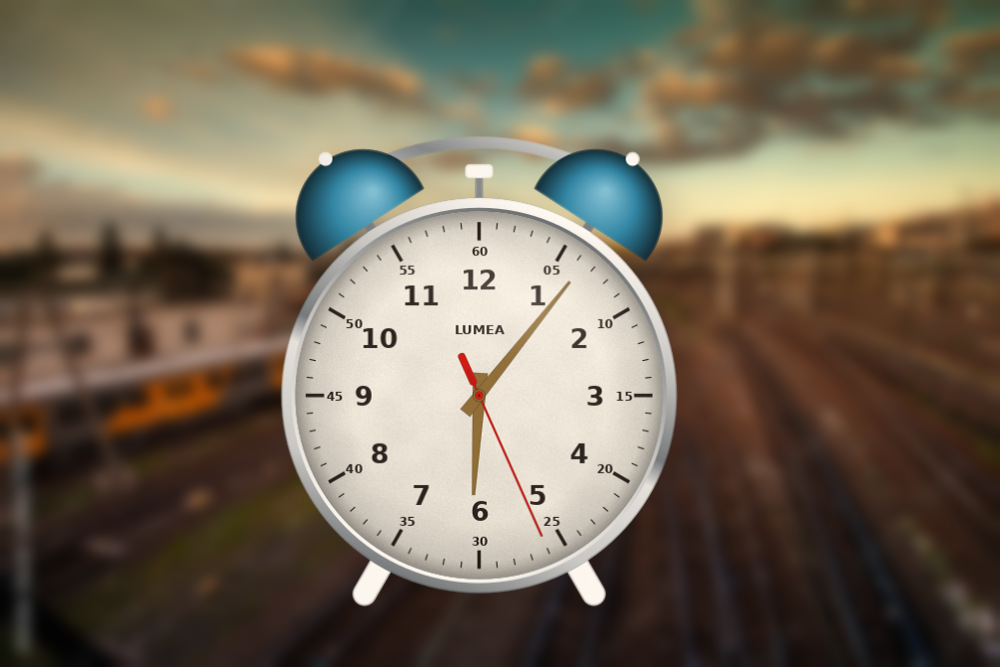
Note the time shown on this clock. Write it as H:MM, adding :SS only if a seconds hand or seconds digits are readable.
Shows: 6:06:26
